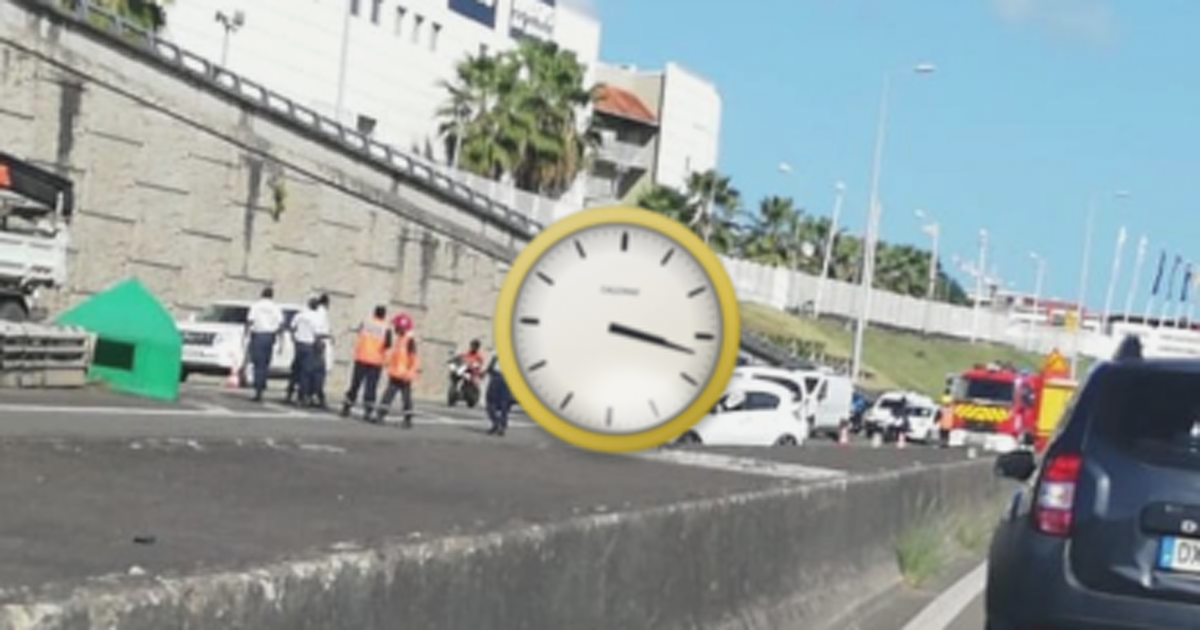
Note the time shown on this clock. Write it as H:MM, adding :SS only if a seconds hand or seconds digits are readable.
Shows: 3:17
